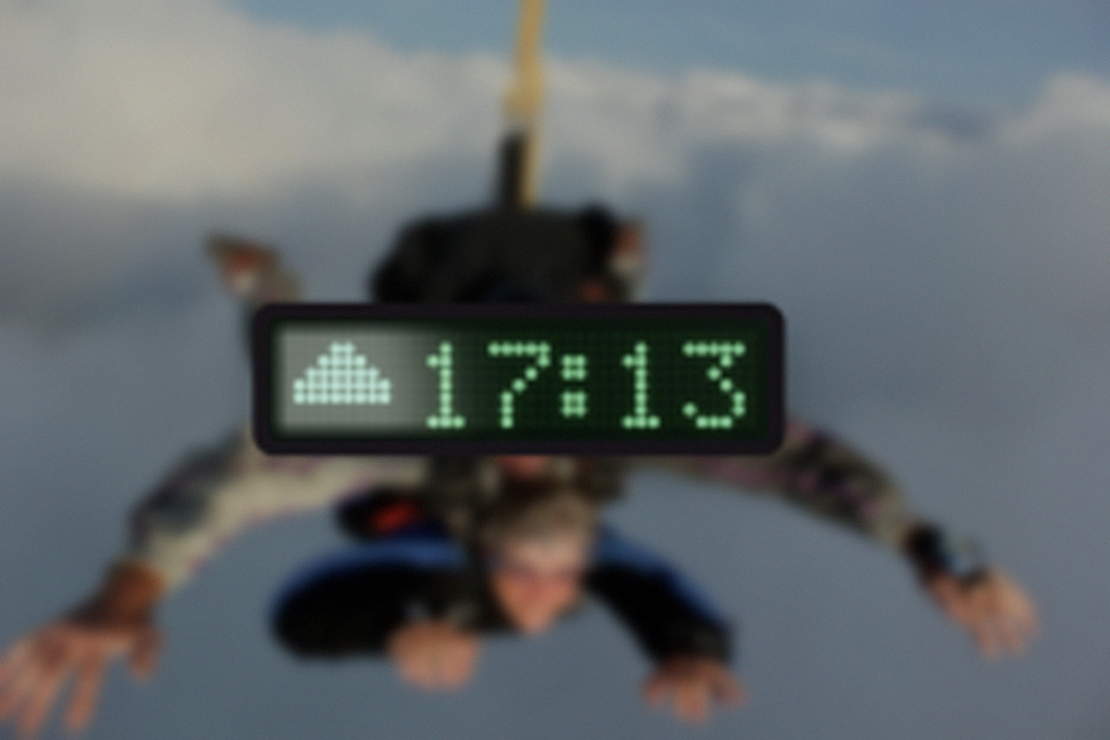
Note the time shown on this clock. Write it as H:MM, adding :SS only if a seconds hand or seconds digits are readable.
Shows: 17:13
